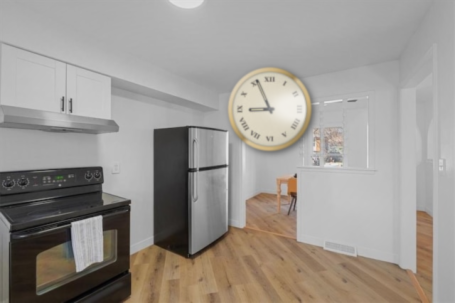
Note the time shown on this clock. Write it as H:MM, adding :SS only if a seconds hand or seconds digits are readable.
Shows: 8:56
